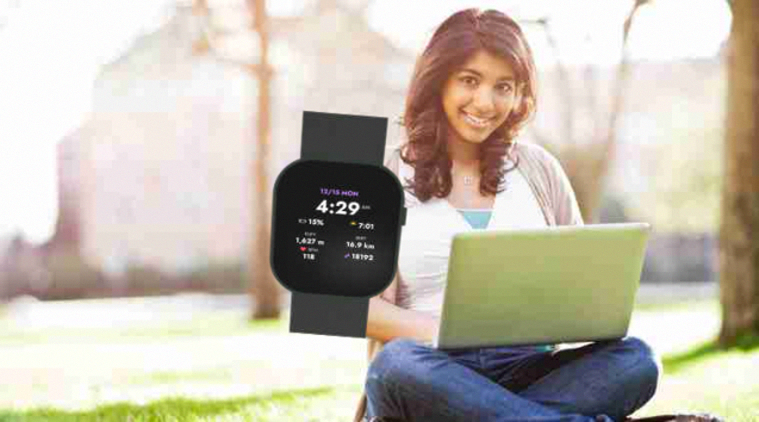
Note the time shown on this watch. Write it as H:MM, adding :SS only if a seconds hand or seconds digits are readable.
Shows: 4:29
